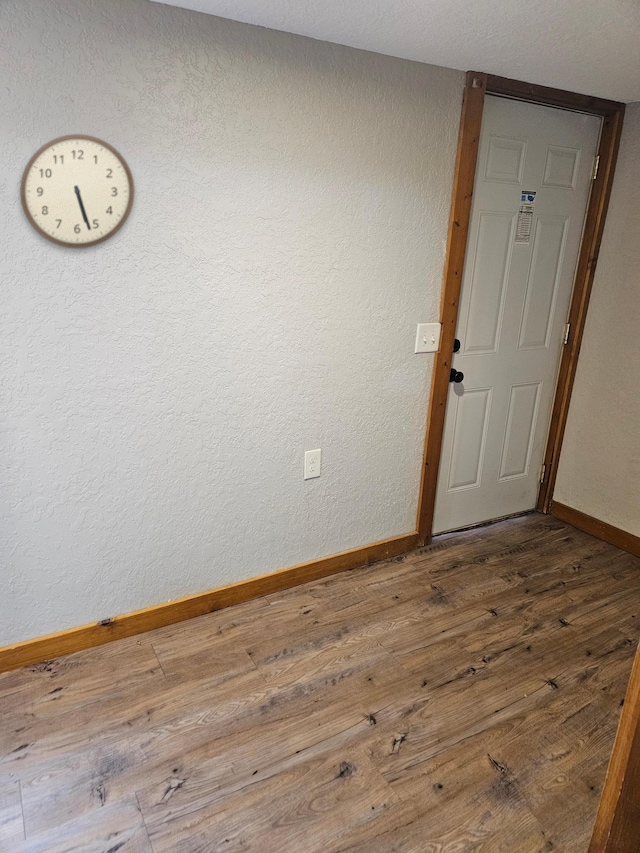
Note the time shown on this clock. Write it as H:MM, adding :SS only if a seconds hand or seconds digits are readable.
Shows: 5:27
